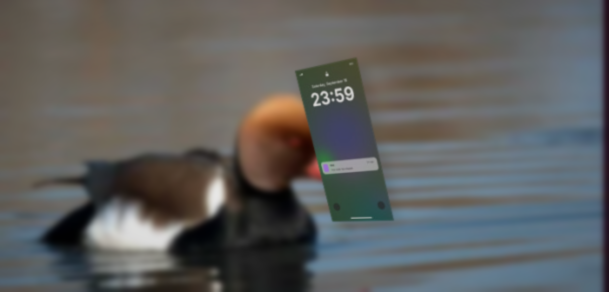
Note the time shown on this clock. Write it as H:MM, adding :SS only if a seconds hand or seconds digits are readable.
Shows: 23:59
